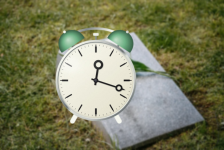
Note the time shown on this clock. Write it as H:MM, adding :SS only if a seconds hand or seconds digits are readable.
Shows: 12:18
